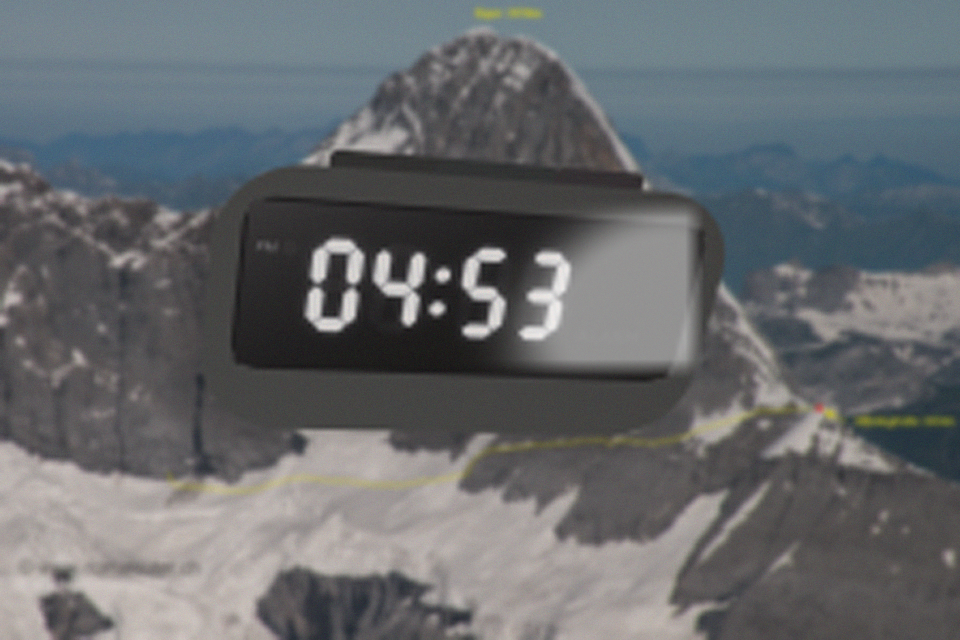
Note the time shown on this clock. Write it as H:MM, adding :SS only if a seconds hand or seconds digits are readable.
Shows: 4:53
